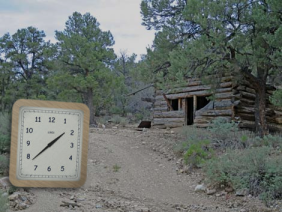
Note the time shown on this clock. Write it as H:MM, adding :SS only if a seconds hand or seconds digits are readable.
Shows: 1:38
